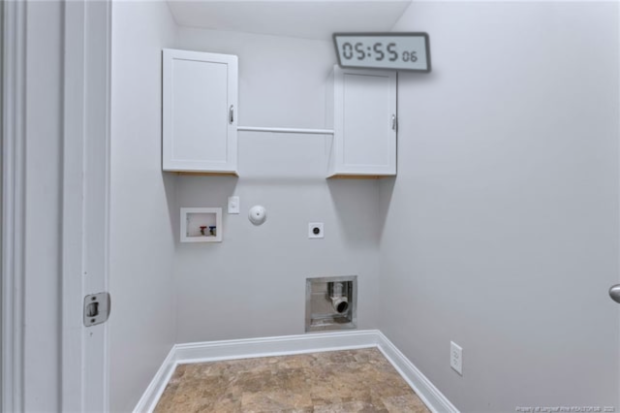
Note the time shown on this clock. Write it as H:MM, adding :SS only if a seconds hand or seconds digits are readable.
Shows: 5:55
